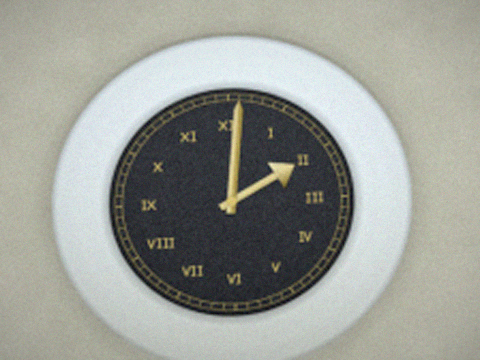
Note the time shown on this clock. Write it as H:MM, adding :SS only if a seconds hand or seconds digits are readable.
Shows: 2:01
